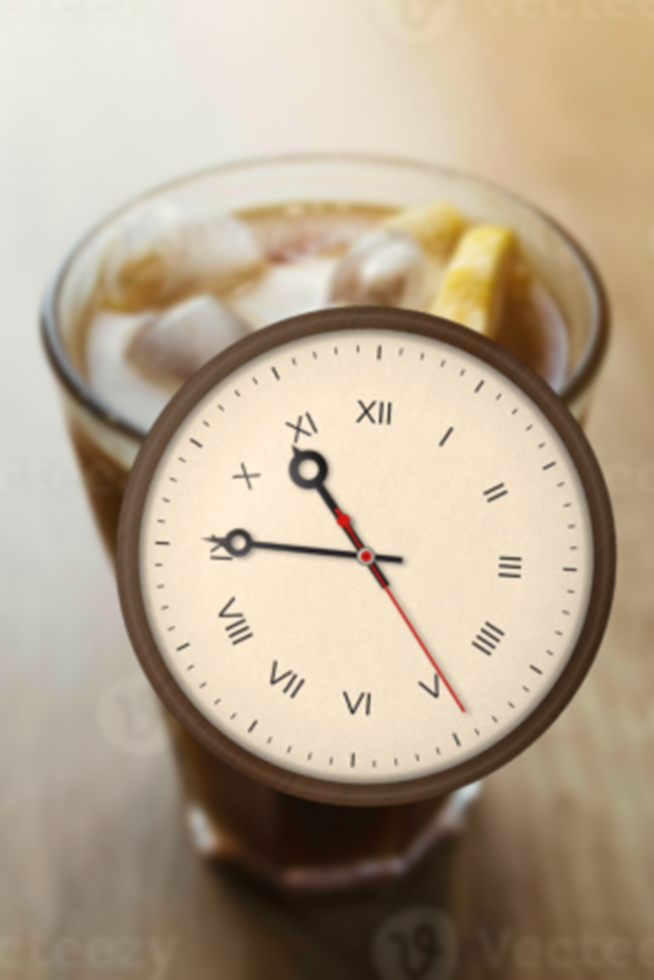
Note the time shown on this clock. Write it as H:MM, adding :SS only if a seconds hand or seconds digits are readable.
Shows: 10:45:24
